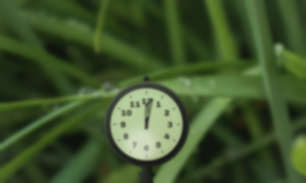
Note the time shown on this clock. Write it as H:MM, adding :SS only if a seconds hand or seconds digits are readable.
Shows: 12:02
